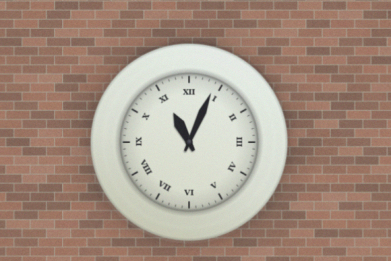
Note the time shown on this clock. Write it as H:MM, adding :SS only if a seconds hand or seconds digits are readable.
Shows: 11:04
